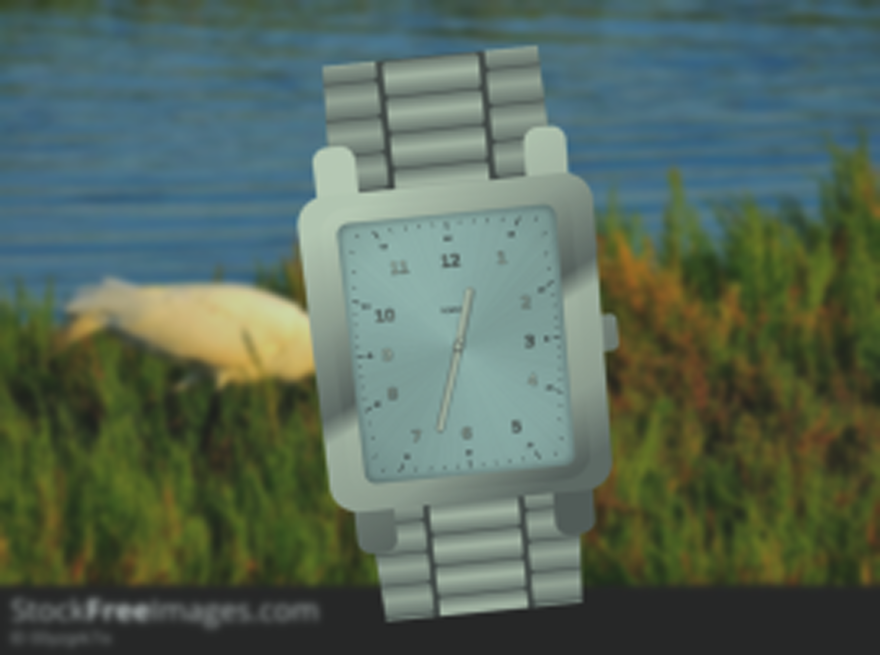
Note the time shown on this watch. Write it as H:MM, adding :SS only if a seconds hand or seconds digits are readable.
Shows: 12:33
